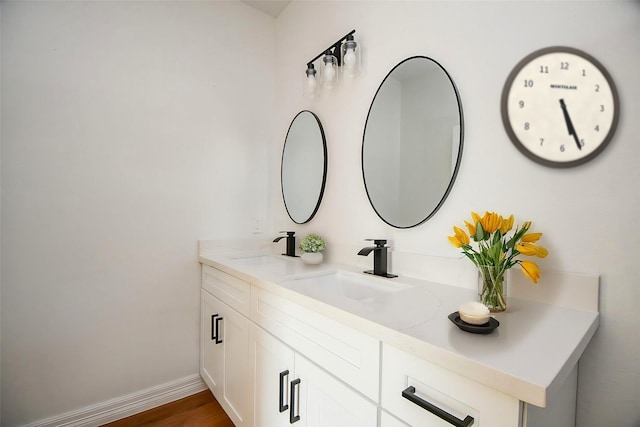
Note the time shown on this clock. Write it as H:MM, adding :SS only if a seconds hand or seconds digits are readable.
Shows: 5:26
